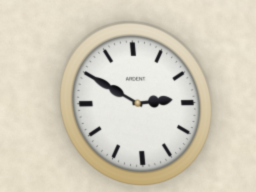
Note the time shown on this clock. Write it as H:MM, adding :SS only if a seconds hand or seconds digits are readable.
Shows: 2:50
